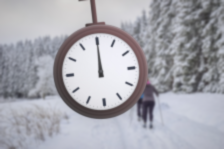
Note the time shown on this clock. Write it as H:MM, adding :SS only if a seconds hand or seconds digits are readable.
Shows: 12:00
